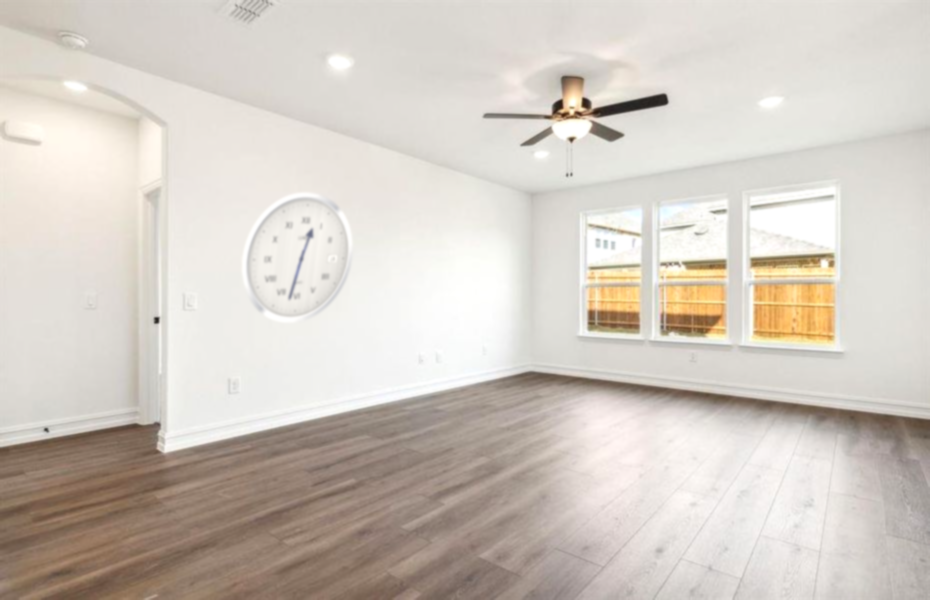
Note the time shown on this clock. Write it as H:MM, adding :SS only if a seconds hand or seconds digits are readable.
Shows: 12:32
